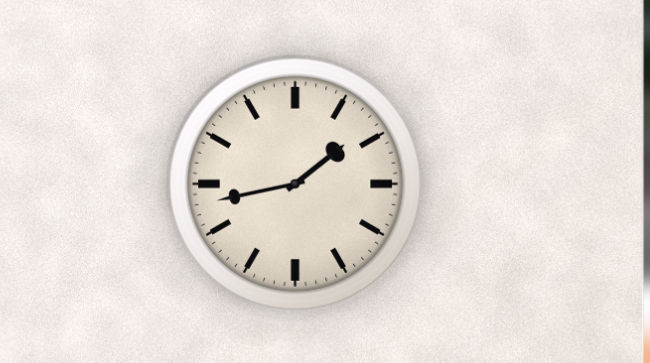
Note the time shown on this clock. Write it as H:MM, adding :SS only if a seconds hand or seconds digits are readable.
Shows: 1:43
